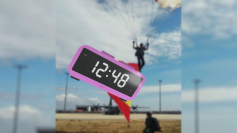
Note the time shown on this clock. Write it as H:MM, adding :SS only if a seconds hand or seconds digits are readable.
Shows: 12:48
